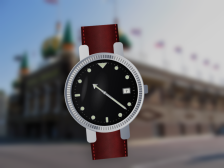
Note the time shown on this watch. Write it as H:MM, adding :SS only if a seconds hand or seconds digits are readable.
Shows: 10:22
